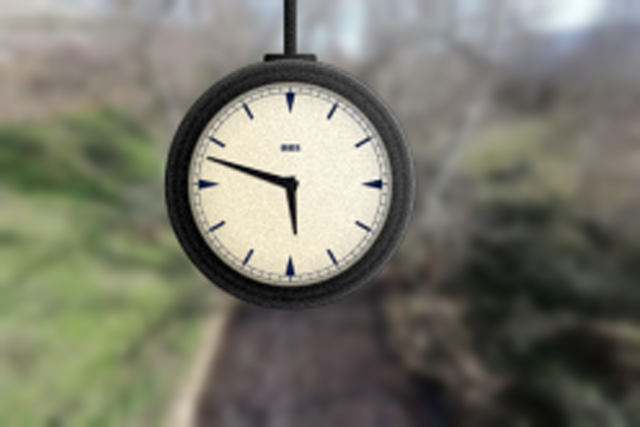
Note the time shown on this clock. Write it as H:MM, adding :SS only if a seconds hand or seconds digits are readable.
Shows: 5:48
